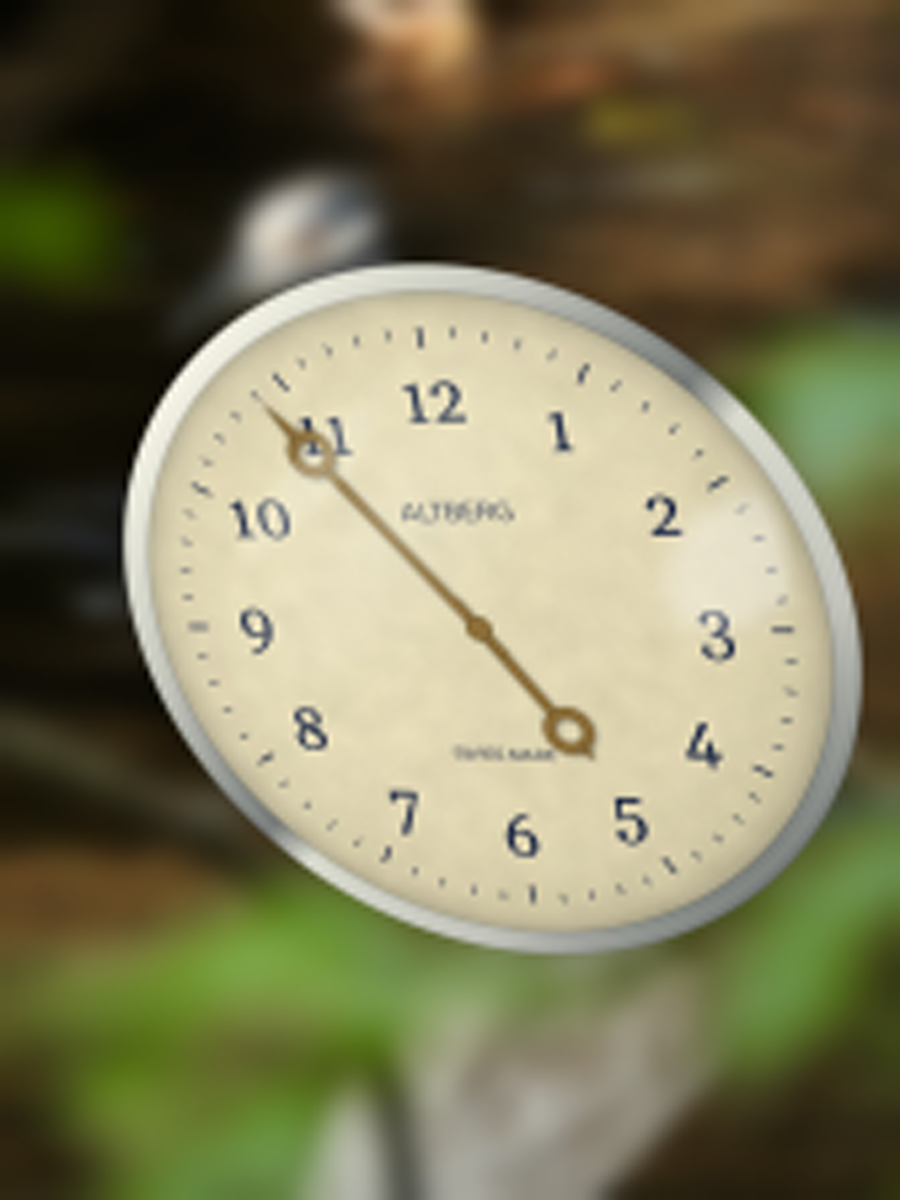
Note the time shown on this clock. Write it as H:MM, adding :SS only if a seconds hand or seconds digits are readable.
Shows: 4:54
